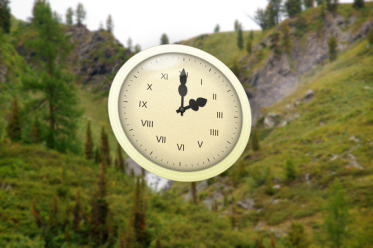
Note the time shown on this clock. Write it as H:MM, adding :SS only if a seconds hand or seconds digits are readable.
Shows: 2:00
